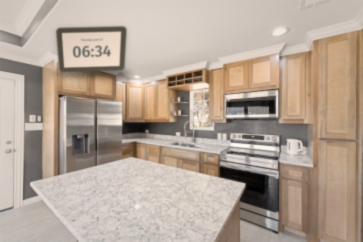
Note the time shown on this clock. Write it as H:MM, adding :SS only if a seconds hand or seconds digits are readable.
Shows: 6:34
